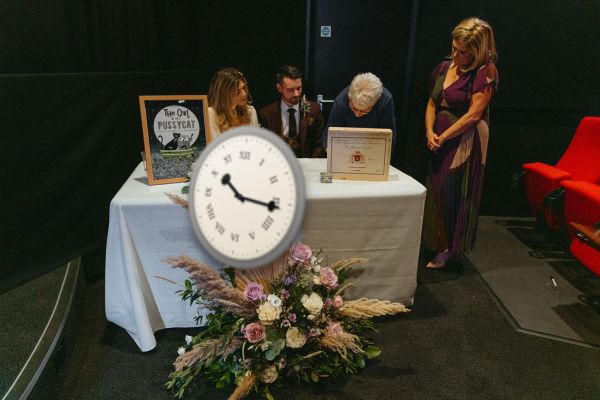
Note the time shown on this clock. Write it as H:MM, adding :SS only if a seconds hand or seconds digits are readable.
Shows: 10:16
